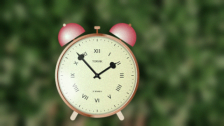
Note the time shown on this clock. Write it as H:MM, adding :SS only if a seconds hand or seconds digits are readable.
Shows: 1:53
